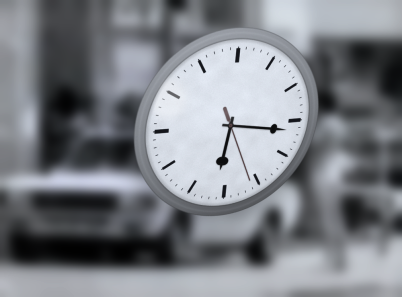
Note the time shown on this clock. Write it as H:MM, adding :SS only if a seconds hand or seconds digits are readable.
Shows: 6:16:26
